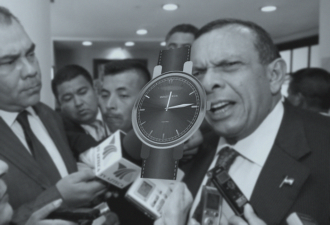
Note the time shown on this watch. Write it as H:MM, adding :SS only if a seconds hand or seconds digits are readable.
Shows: 12:14
